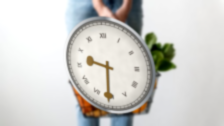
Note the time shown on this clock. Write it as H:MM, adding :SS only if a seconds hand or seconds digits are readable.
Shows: 9:31
